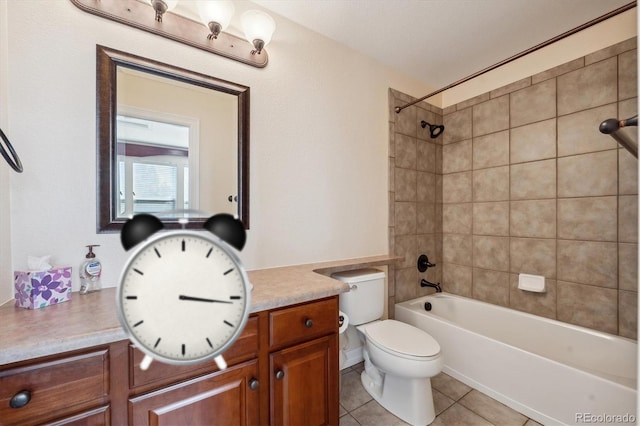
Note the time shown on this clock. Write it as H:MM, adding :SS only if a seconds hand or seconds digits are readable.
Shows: 3:16
